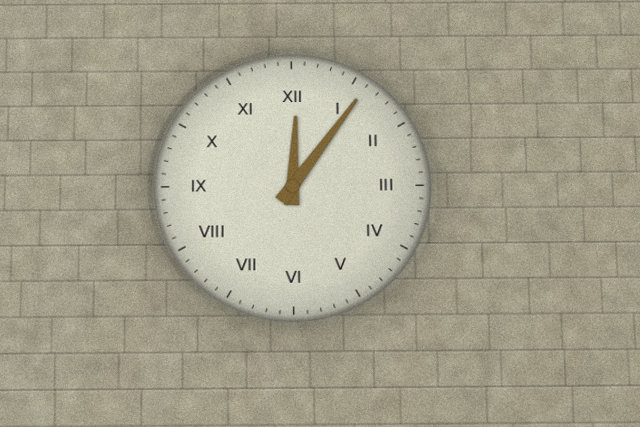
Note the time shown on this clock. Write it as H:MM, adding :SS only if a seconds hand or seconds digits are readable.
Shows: 12:06
